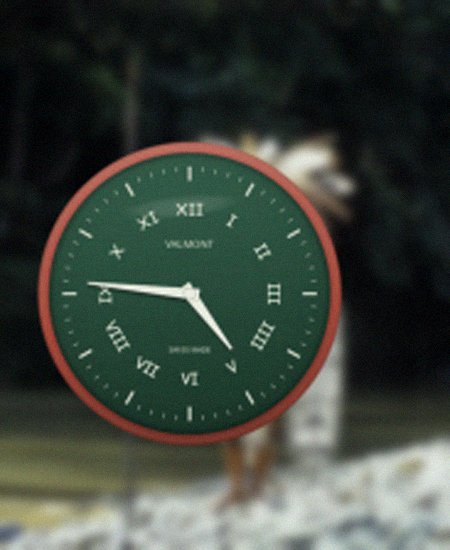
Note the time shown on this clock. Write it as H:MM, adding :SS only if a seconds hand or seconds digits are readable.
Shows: 4:46
